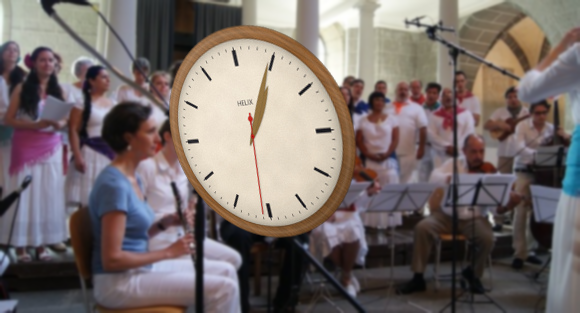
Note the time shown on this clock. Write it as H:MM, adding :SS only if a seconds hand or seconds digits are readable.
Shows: 1:04:31
